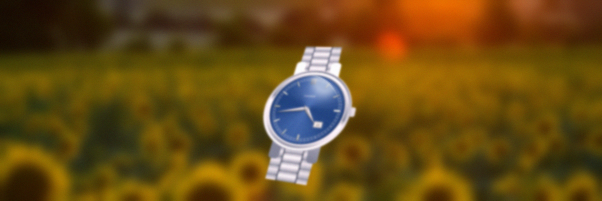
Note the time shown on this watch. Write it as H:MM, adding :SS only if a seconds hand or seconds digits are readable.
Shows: 4:43
